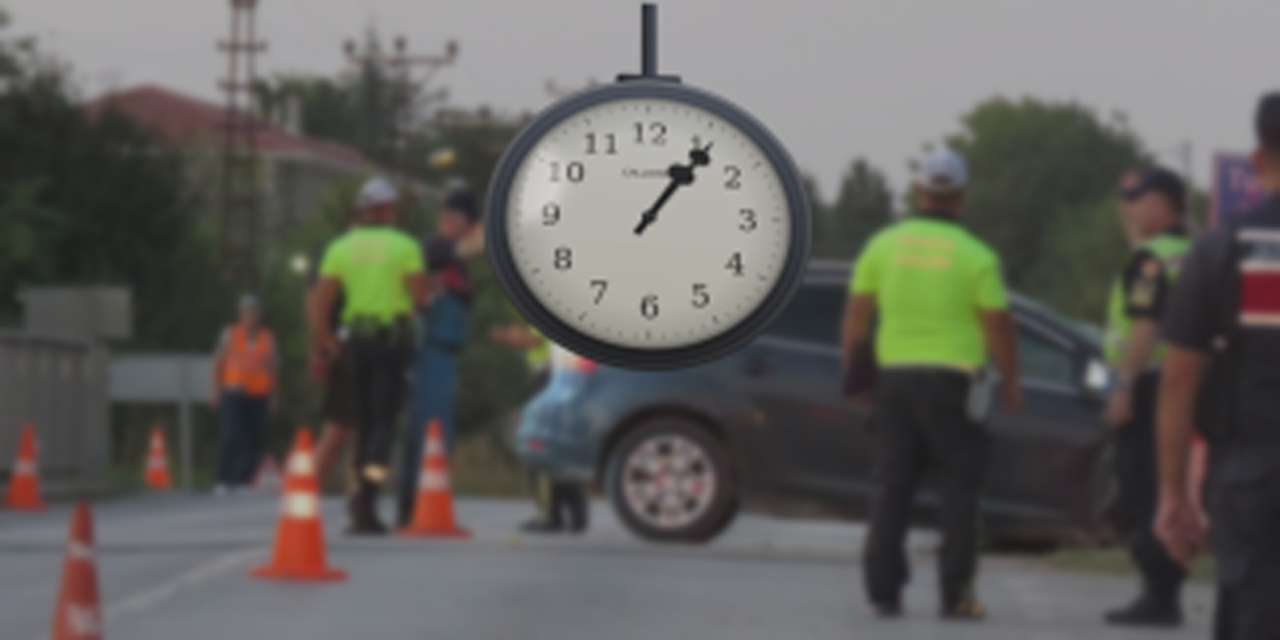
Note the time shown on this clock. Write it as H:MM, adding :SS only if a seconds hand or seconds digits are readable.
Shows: 1:06
